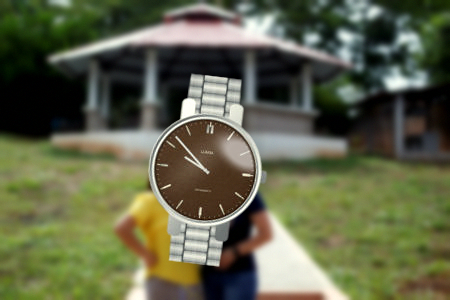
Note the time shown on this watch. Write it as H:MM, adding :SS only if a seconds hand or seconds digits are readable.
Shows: 9:52
